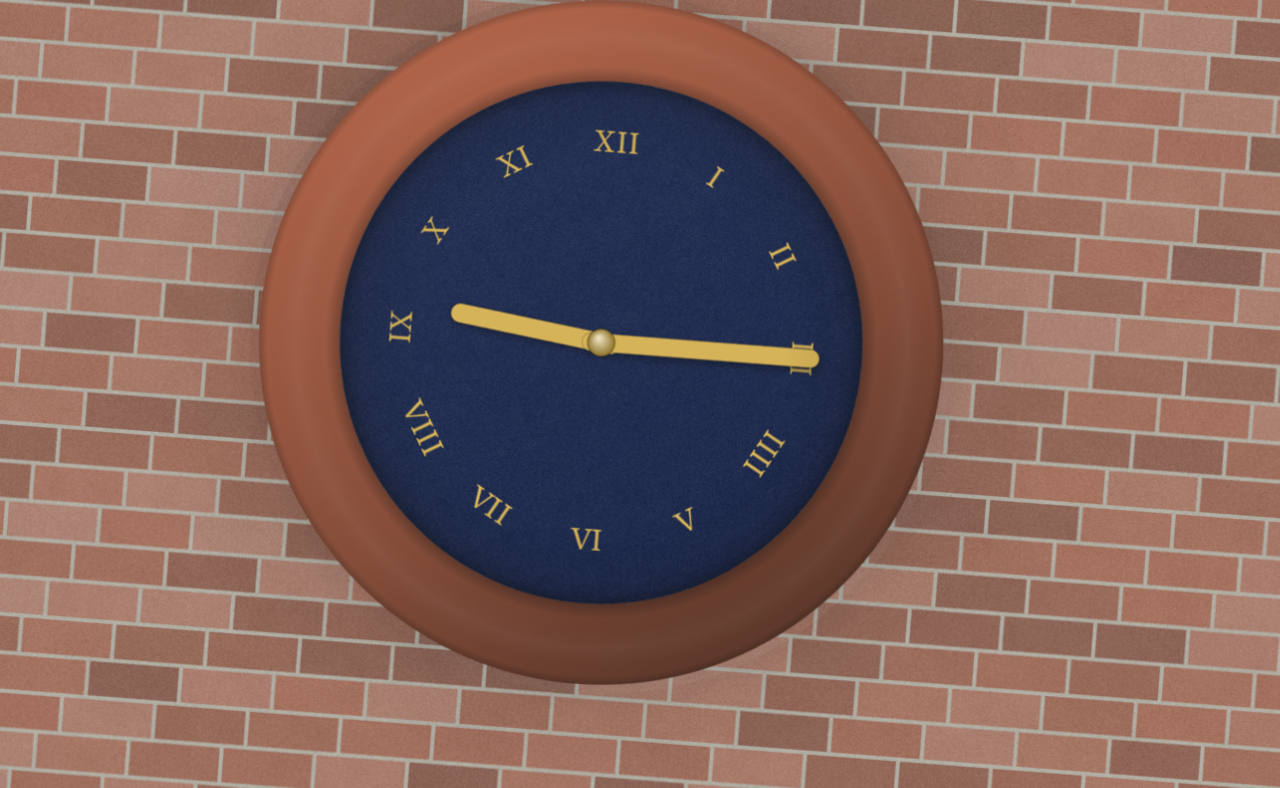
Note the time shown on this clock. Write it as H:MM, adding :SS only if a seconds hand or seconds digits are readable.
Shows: 9:15
